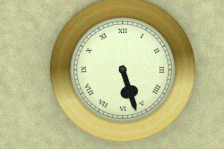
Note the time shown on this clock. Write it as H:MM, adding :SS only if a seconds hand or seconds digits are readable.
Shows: 5:27
